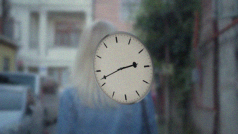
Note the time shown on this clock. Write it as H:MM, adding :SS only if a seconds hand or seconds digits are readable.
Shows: 2:42
